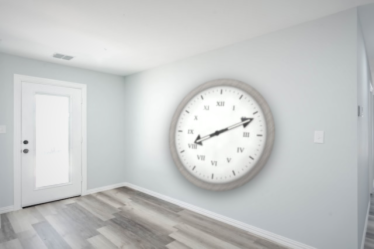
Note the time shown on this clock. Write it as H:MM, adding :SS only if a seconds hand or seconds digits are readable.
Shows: 8:11
